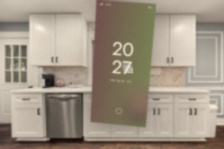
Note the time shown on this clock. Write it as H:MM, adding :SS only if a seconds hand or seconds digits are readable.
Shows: 20:27
